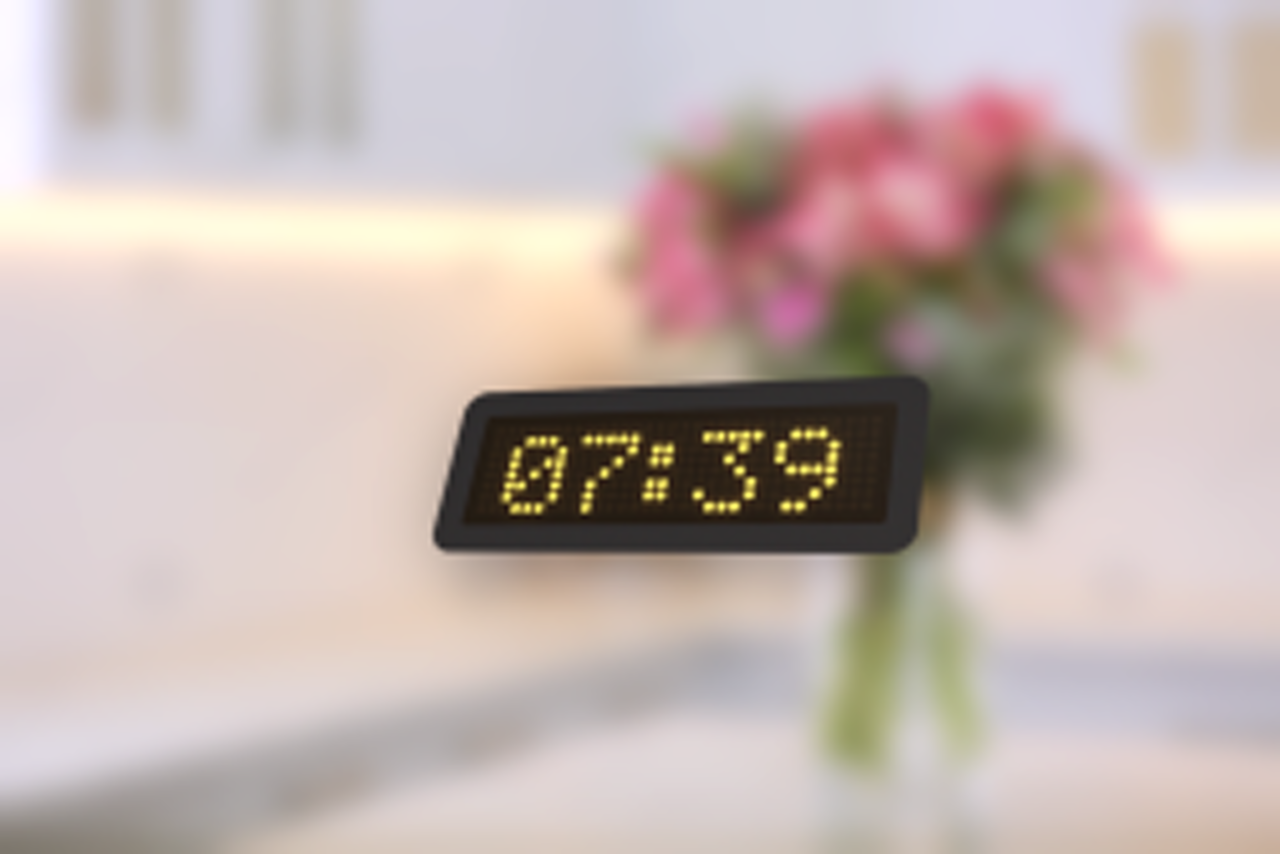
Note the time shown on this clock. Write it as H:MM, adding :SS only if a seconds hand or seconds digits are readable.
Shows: 7:39
